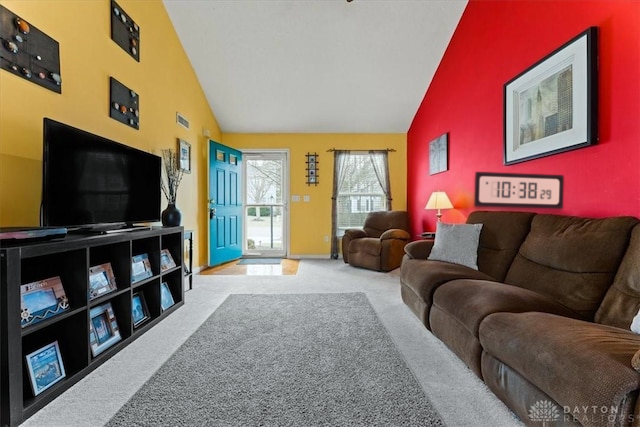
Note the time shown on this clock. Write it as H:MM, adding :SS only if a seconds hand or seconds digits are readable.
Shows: 10:38
